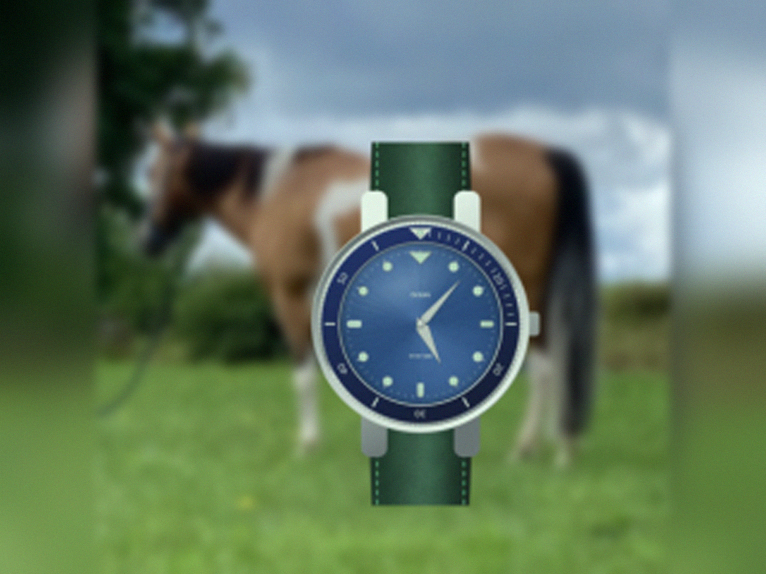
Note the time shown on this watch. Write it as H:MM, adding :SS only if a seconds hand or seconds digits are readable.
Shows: 5:07
